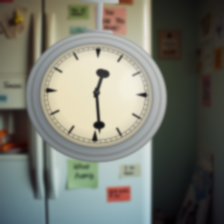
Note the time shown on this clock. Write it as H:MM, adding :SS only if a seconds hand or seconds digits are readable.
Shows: 12:29
